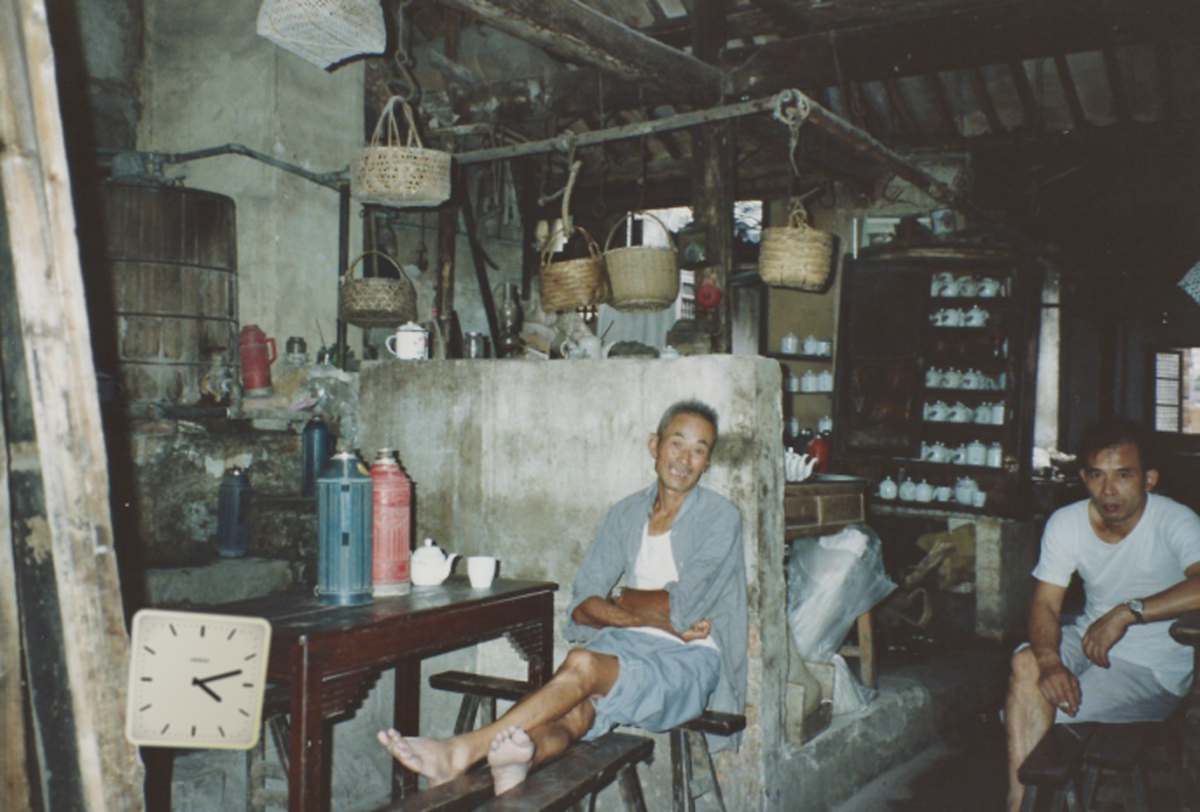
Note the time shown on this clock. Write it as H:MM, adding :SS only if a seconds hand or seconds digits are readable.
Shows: 4:12
